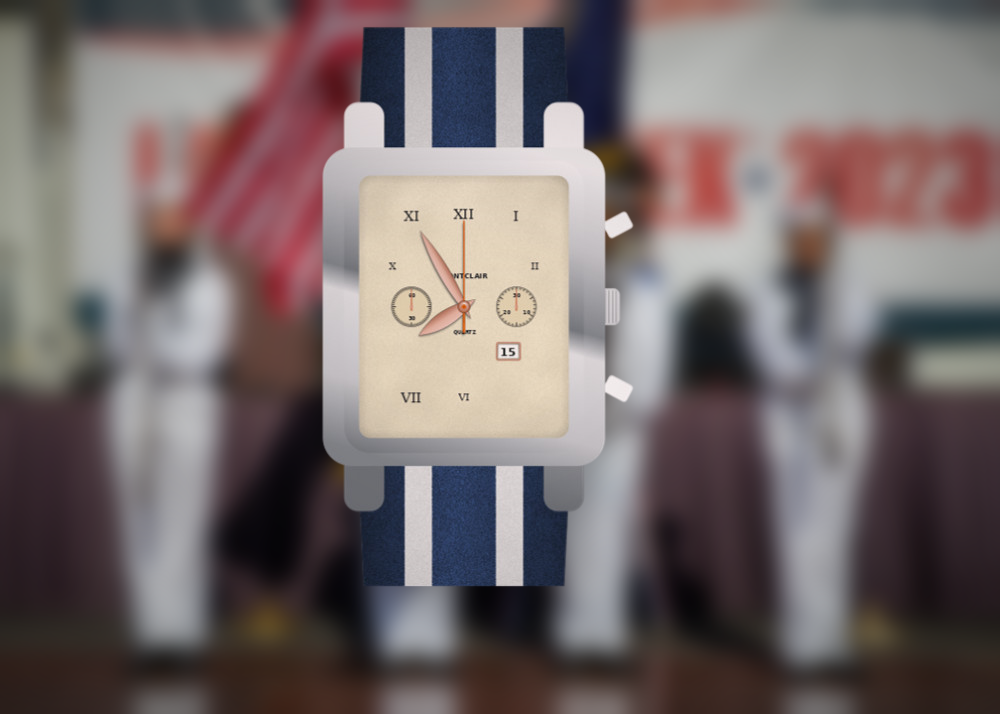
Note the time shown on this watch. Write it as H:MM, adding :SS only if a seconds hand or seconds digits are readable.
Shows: 7:55
